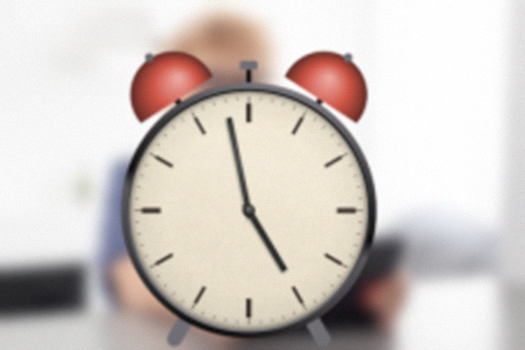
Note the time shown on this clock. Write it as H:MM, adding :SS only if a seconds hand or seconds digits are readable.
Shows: 4:58
